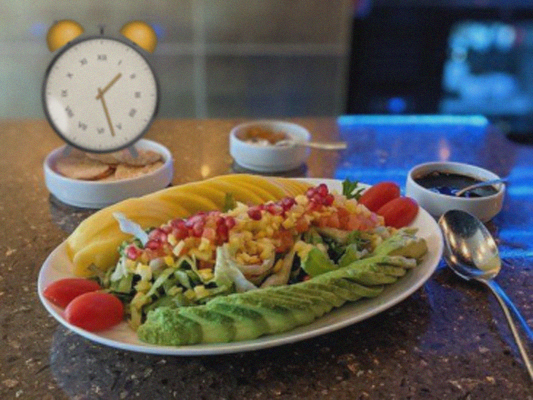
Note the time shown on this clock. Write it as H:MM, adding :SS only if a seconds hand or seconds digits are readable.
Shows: 1:27
